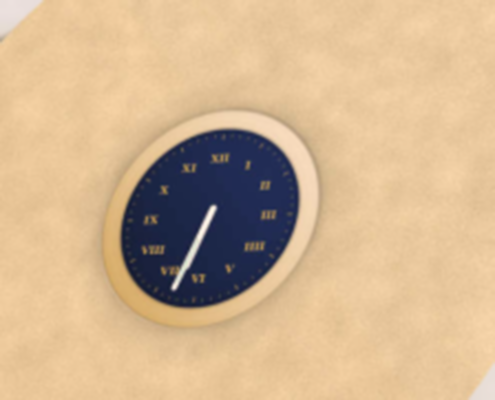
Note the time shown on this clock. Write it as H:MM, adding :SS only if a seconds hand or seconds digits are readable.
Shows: 6:33
